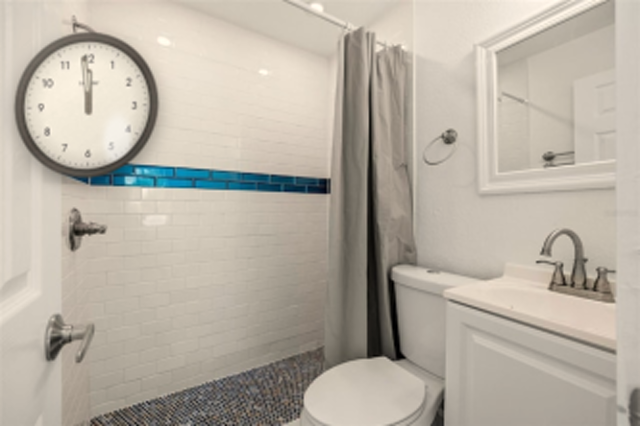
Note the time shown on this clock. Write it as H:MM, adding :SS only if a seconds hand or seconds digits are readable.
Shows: 11:59
